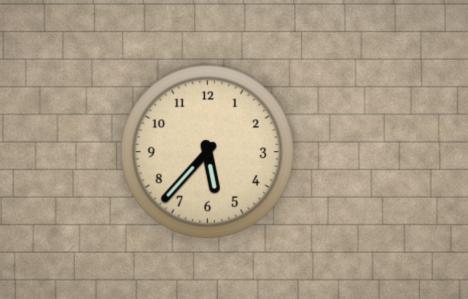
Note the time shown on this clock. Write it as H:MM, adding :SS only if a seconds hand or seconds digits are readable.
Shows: 5:37
